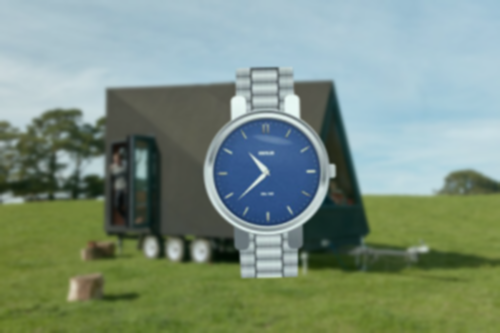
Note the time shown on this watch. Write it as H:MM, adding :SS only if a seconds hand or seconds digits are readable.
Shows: 10:38
